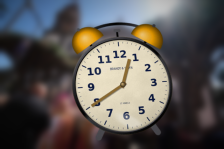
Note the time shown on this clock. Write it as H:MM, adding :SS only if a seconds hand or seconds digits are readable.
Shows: 12:40
